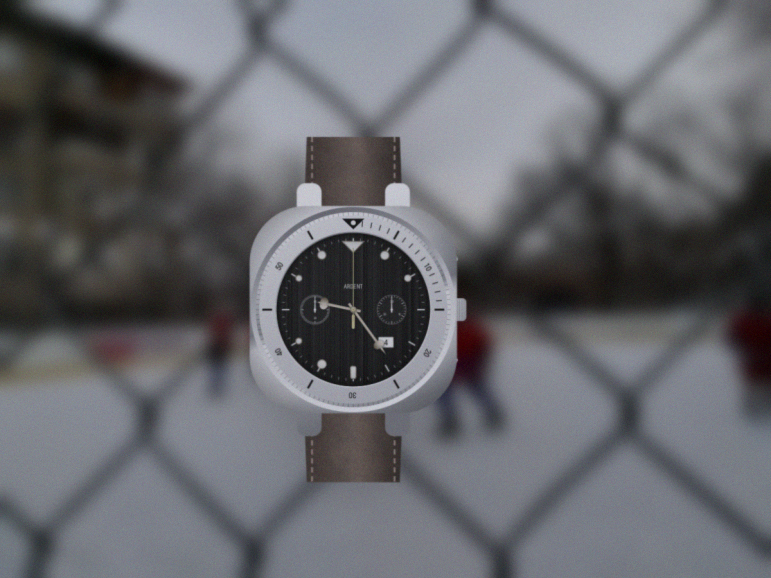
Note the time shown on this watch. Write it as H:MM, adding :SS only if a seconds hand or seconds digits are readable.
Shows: 9:24
